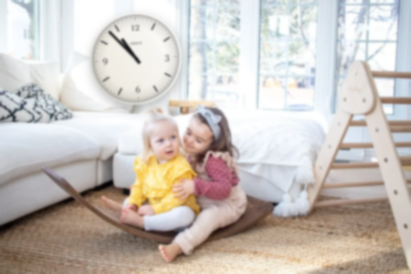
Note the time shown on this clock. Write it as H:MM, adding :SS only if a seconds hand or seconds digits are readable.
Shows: 10:53
